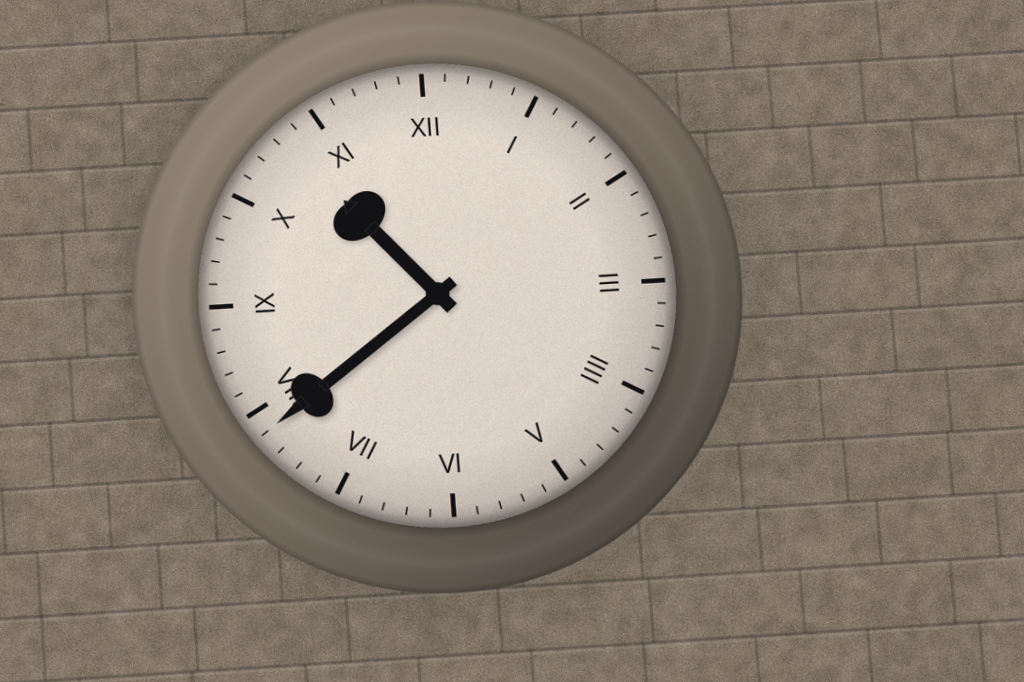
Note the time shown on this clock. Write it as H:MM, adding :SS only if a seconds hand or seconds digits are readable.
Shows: 10:39
